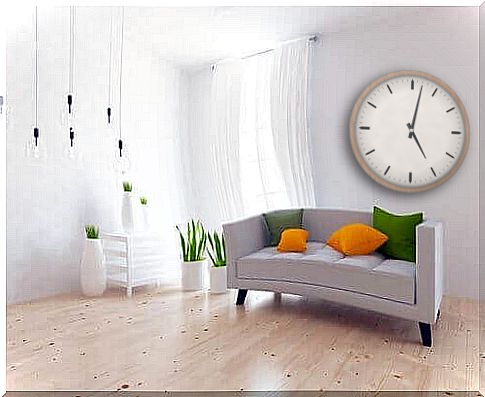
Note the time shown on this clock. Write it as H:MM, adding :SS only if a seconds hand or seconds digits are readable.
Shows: 5:02
